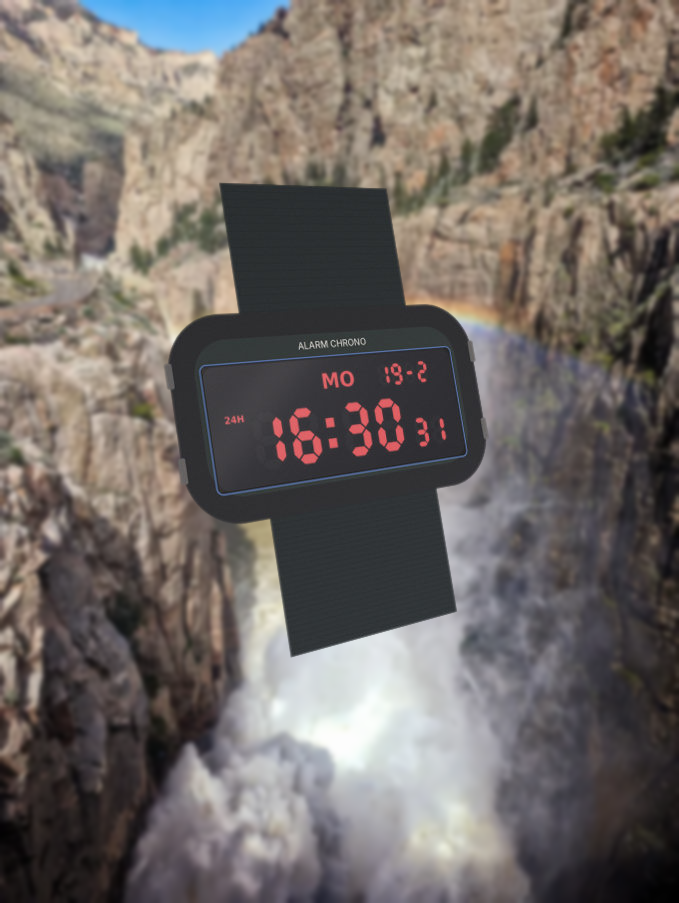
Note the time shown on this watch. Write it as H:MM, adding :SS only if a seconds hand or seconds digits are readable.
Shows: 16:30:31
